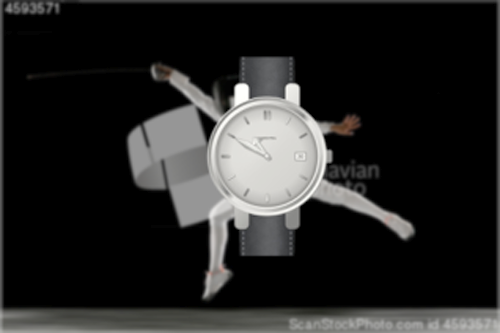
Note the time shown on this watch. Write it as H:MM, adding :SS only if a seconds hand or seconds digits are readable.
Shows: 10:50
